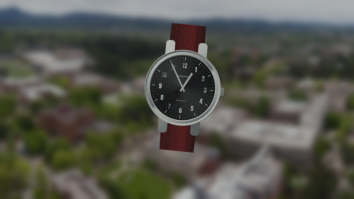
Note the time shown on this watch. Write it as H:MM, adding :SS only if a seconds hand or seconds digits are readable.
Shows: 12:55
